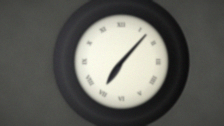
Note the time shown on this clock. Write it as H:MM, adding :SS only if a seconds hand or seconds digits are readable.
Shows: 7:07
